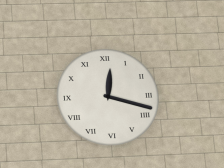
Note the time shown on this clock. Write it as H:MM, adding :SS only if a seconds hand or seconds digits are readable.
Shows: 12:18
